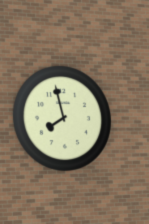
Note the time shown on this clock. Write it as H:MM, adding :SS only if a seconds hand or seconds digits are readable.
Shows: 7:58
